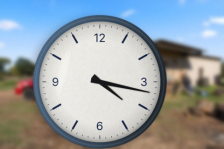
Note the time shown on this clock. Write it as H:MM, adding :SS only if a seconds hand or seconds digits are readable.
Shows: 4:17
